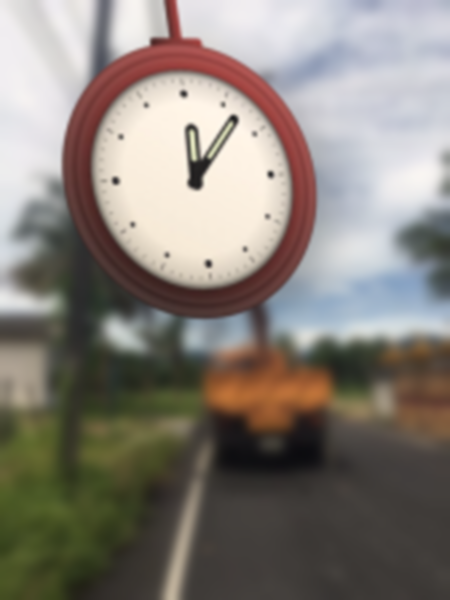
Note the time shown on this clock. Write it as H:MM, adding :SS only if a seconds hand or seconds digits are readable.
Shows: 12:07
